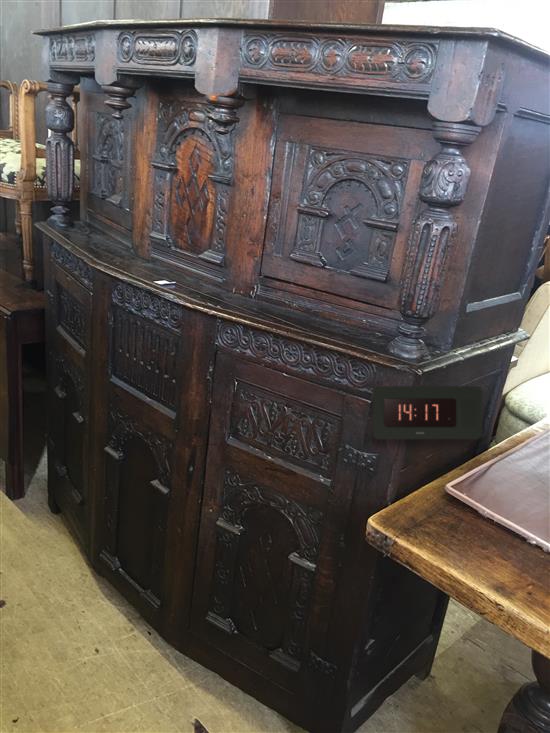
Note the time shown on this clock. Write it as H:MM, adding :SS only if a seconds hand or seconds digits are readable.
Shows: 14:17
